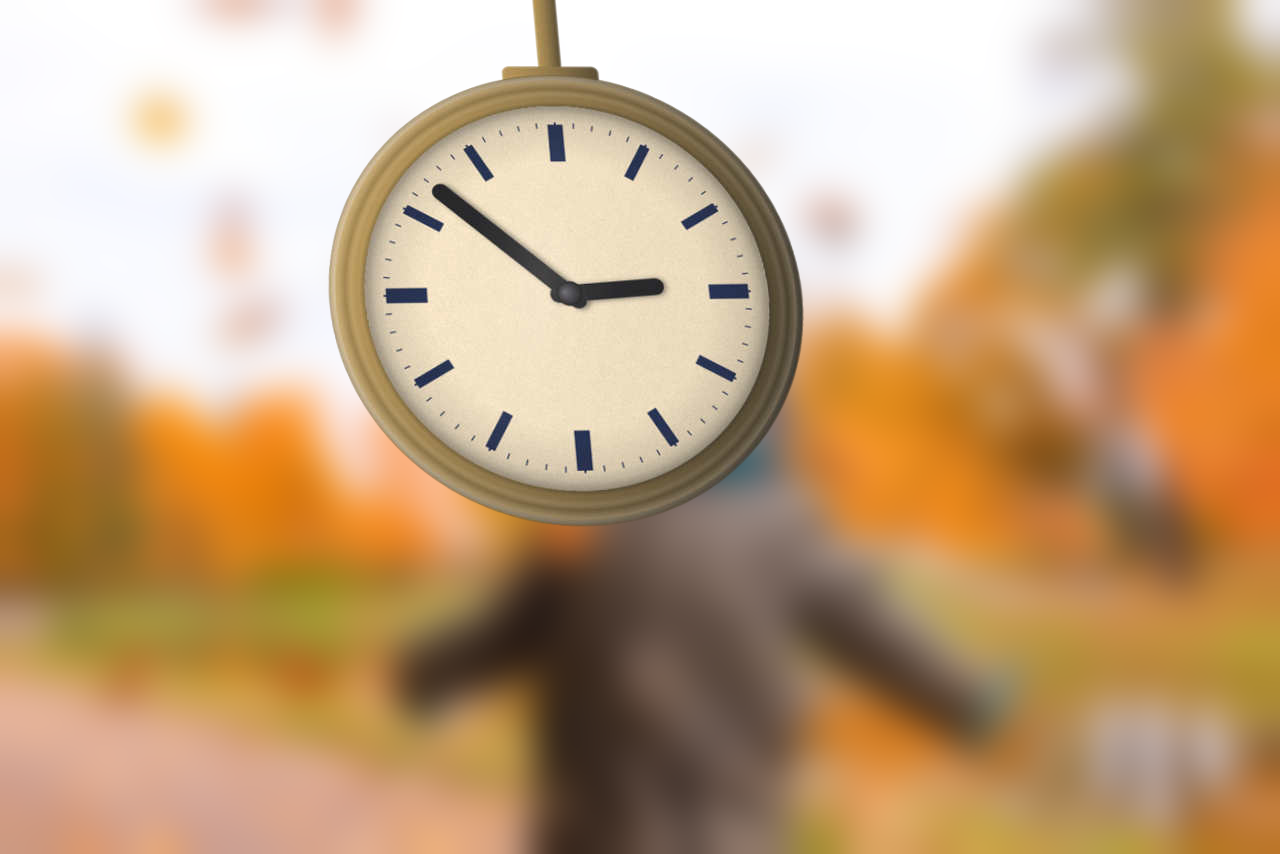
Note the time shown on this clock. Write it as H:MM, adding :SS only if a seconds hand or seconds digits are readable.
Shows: 2:52
